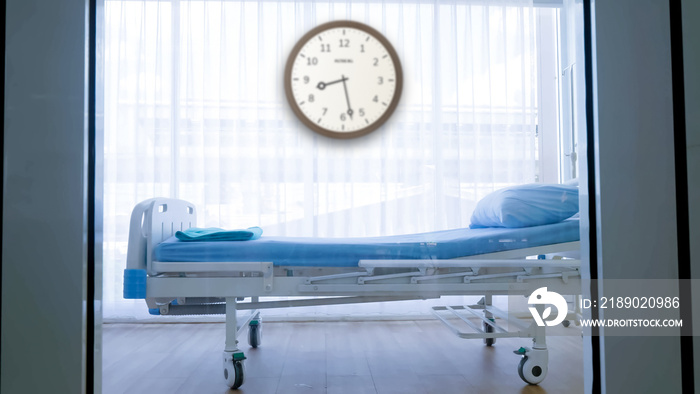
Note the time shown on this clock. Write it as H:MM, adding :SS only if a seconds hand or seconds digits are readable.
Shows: 8:28
